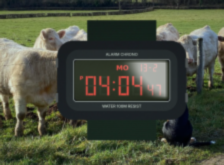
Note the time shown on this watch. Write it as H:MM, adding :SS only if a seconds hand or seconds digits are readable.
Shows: 4:04:47
